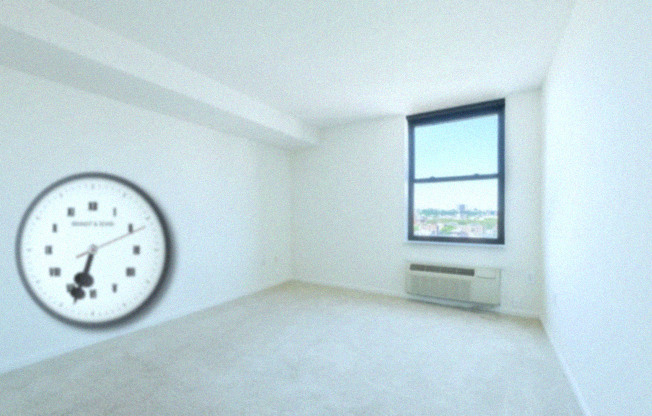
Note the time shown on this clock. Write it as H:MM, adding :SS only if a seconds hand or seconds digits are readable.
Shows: 6:33:11
